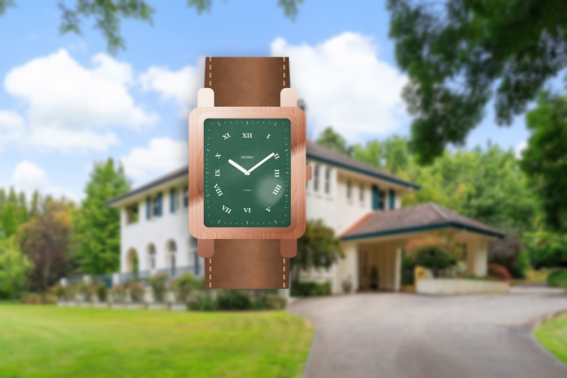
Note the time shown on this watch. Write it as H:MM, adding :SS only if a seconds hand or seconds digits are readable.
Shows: 10:09
